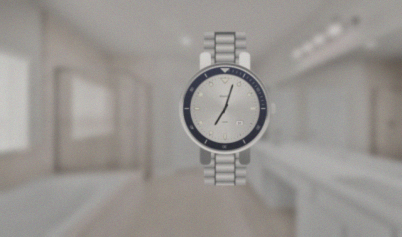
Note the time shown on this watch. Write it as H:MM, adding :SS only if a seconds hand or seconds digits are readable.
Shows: 7:03
